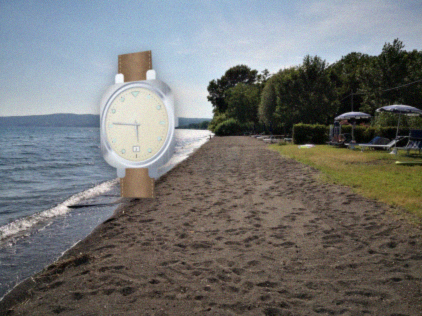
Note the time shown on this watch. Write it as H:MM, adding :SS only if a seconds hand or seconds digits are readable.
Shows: 5:46
